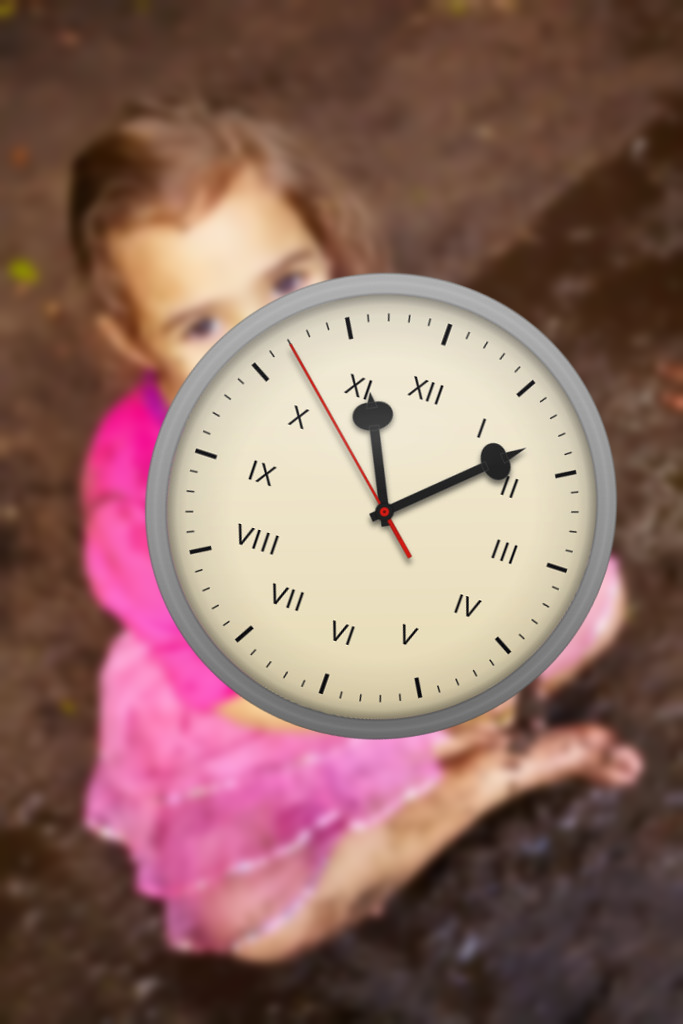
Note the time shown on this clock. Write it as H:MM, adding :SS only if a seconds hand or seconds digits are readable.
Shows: 11:07:52
